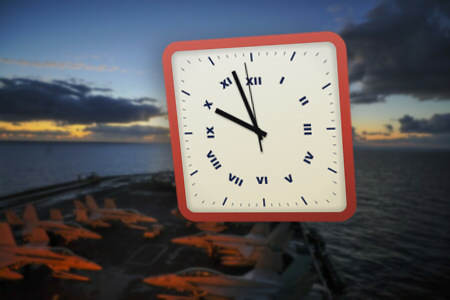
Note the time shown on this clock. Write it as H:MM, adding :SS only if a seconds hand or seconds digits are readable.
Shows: 9:56:59
